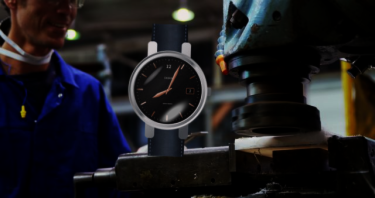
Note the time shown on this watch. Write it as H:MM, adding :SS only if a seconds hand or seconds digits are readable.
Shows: 8:04
